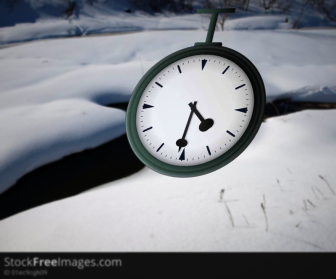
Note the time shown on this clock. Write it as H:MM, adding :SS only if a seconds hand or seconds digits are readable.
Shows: 4:31
